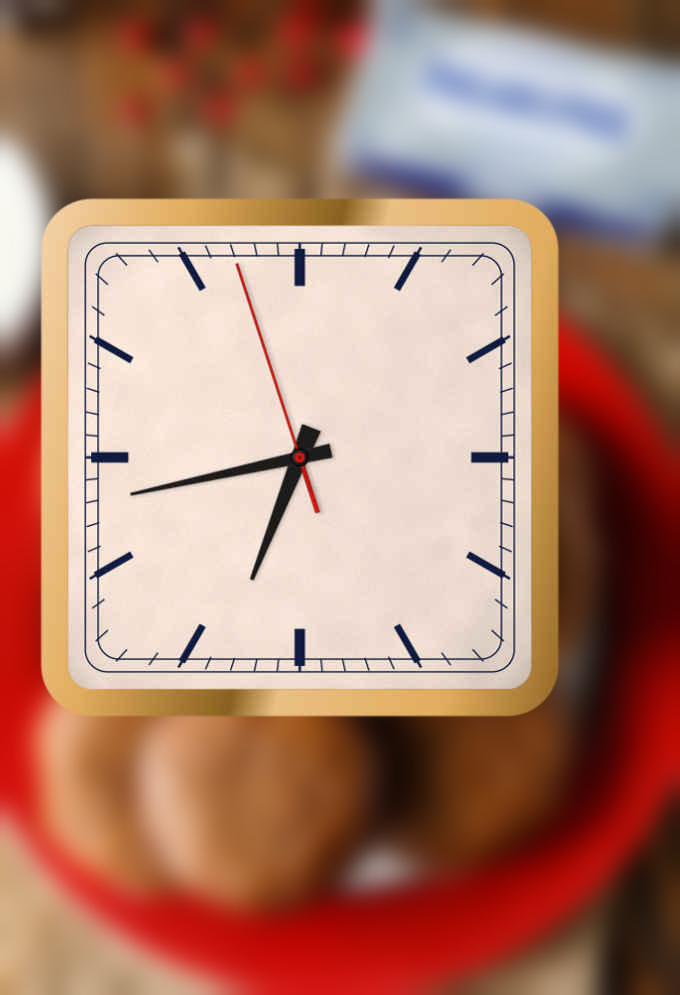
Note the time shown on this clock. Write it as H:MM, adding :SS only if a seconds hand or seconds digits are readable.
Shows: 6:42:57
